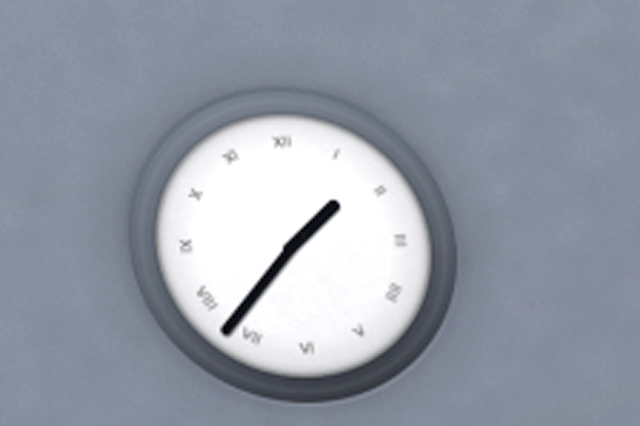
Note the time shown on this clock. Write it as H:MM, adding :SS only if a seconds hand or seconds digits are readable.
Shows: 1:37
